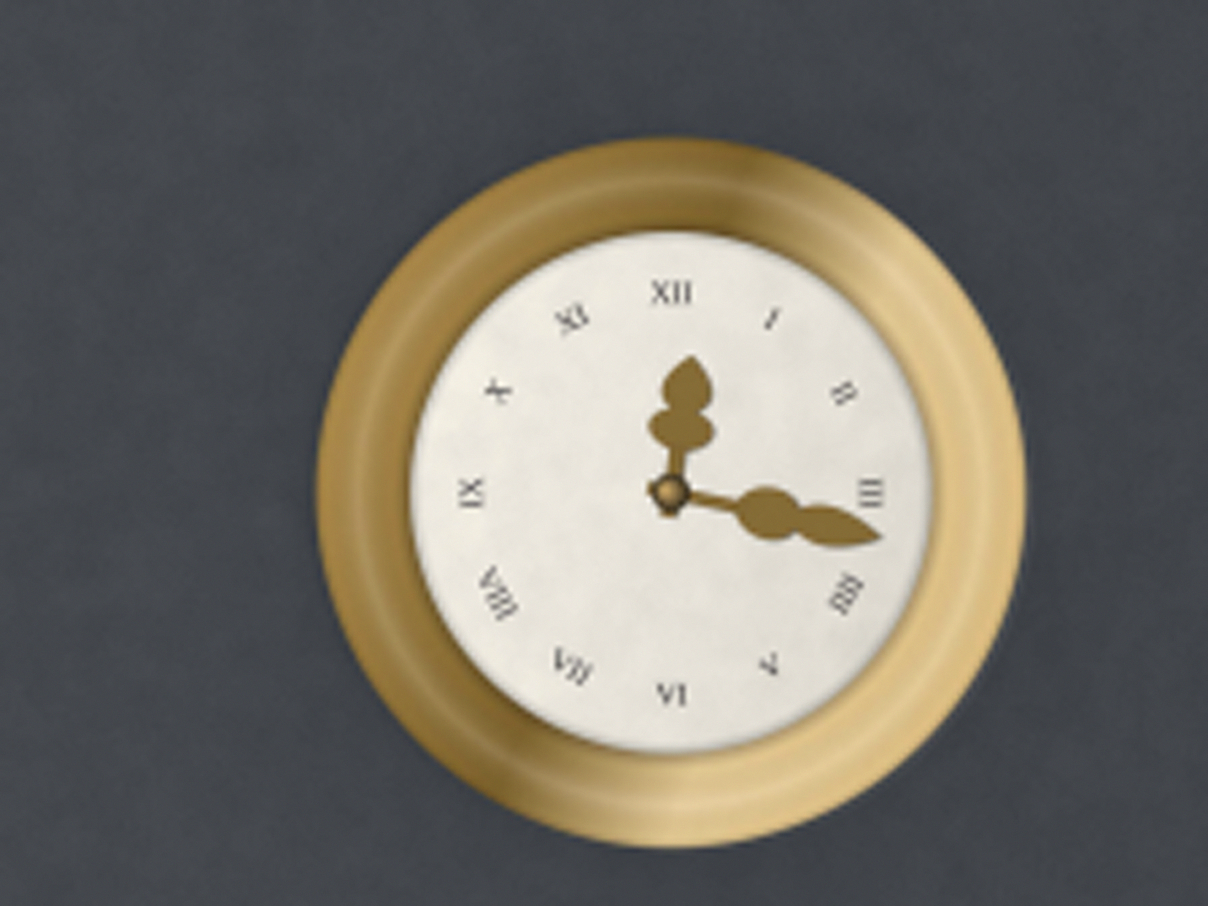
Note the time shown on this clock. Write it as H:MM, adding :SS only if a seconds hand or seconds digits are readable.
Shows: 12:17
